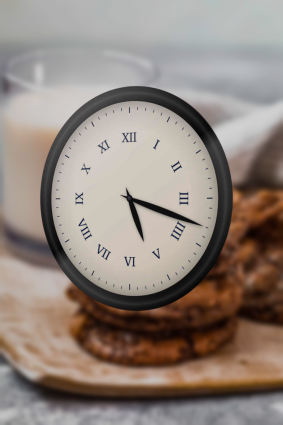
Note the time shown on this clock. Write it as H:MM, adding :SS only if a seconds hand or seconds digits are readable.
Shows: 5:18
